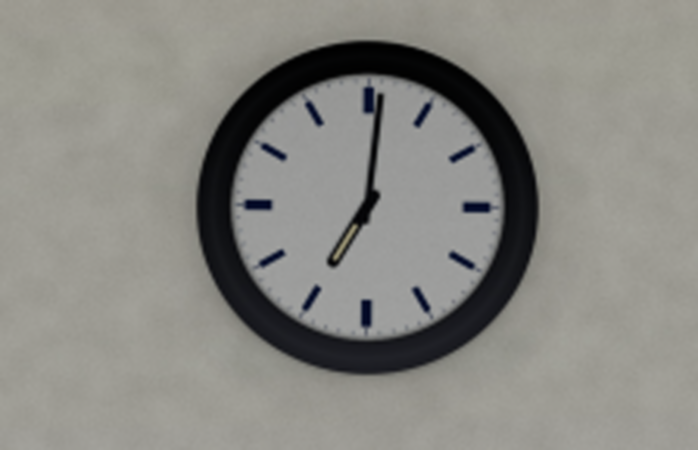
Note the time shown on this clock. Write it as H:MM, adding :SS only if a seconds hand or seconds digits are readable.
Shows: 7:01
